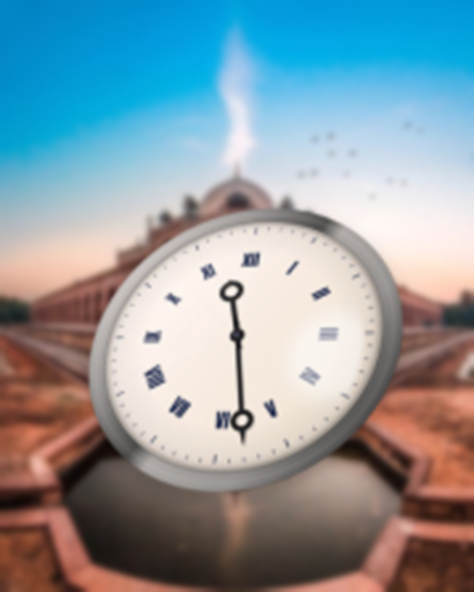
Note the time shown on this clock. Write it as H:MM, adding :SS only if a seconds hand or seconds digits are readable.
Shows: 11:28
